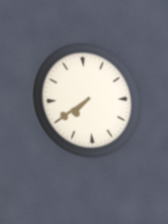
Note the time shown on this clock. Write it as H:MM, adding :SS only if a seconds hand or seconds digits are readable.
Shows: 7:40
